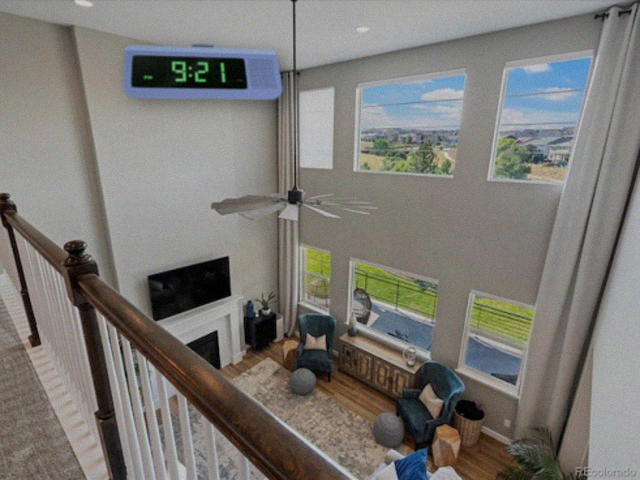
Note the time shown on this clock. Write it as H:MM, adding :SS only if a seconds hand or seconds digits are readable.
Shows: 9:21
